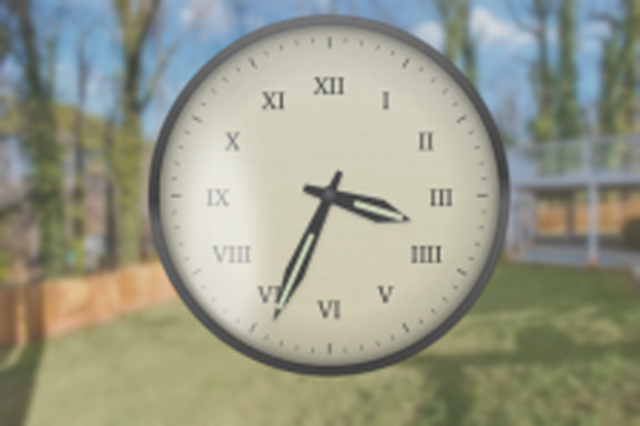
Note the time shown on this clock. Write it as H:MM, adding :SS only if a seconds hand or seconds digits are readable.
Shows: 3:34
